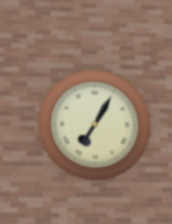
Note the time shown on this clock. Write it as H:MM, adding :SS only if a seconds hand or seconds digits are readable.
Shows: 7:05
